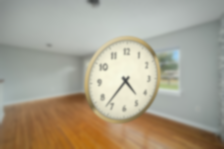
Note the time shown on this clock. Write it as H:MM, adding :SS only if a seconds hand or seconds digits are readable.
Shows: 4:37
